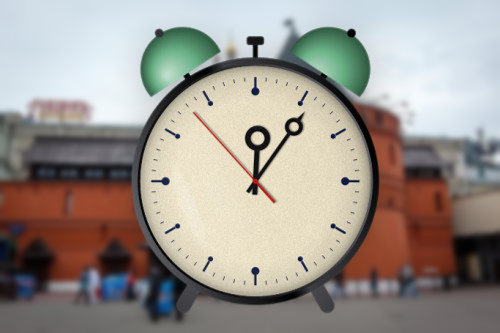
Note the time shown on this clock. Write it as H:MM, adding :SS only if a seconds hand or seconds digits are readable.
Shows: 12:05:53
